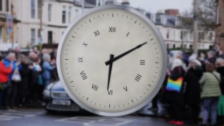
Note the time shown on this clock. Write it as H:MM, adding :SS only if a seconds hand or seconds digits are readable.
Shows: 6:10
